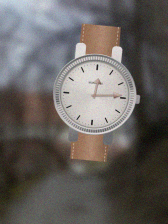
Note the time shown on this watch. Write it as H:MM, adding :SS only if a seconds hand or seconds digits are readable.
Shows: 12:14
